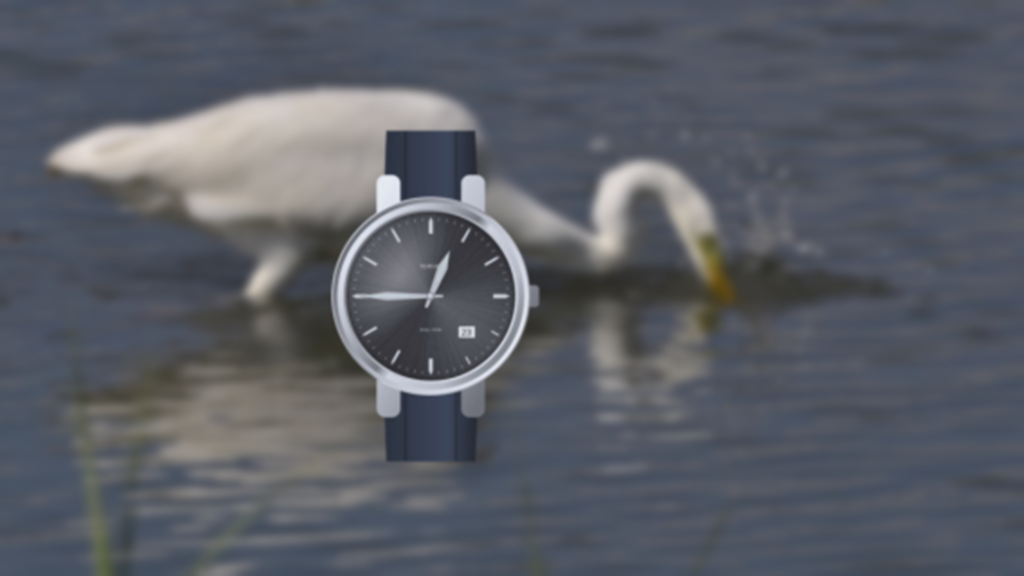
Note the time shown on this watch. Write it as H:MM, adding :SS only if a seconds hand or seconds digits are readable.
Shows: 12:45
